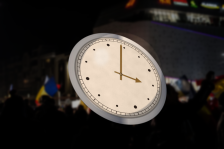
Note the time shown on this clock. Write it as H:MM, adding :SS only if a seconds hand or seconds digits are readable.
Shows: 4:04
